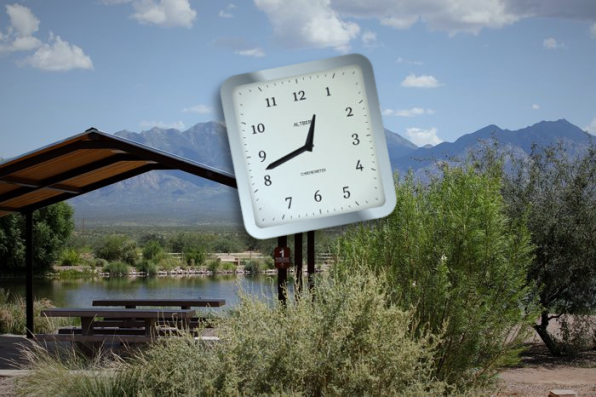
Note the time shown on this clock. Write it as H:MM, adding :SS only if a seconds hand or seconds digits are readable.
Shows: 12:42
